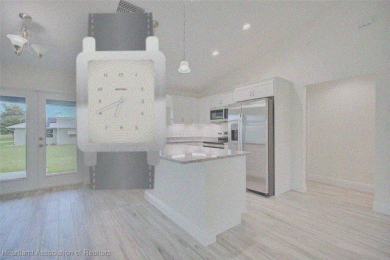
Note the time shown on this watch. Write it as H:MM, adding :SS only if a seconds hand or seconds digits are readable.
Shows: 6:41
